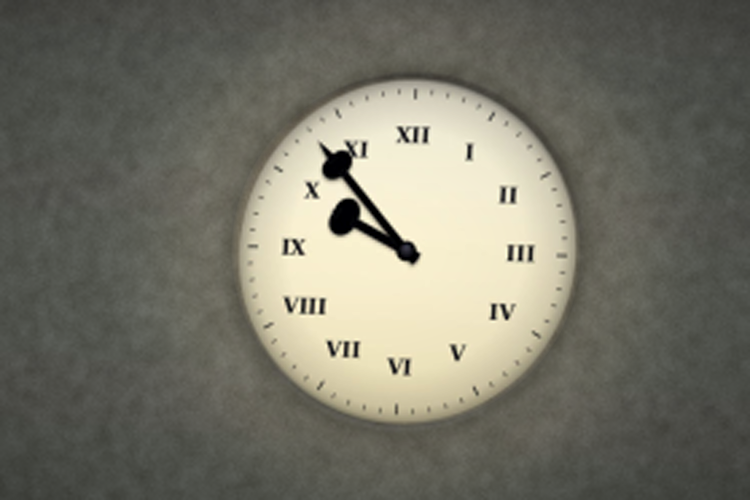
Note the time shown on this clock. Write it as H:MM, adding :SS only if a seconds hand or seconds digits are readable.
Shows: 9:53
